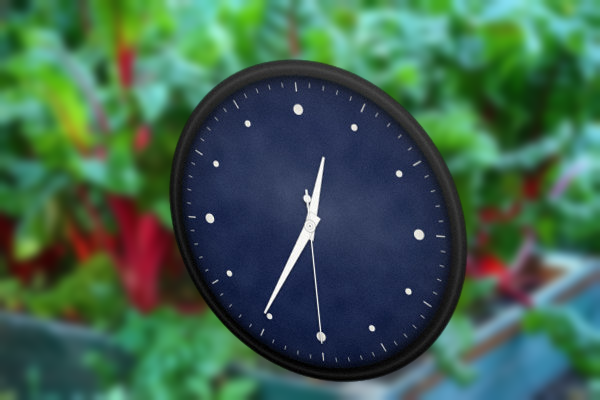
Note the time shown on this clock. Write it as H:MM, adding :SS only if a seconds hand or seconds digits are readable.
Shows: 12:35:30
